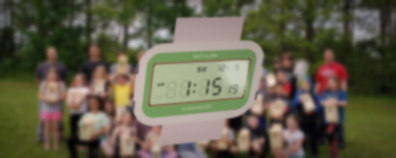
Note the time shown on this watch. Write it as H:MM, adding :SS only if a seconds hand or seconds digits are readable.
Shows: 1:15
